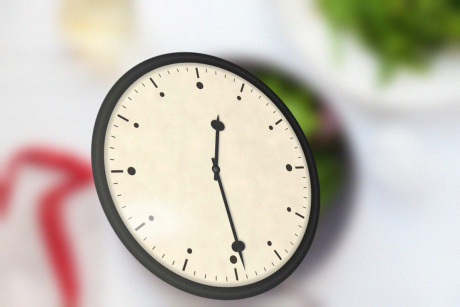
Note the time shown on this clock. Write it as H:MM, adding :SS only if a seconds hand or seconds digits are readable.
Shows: 12:29
